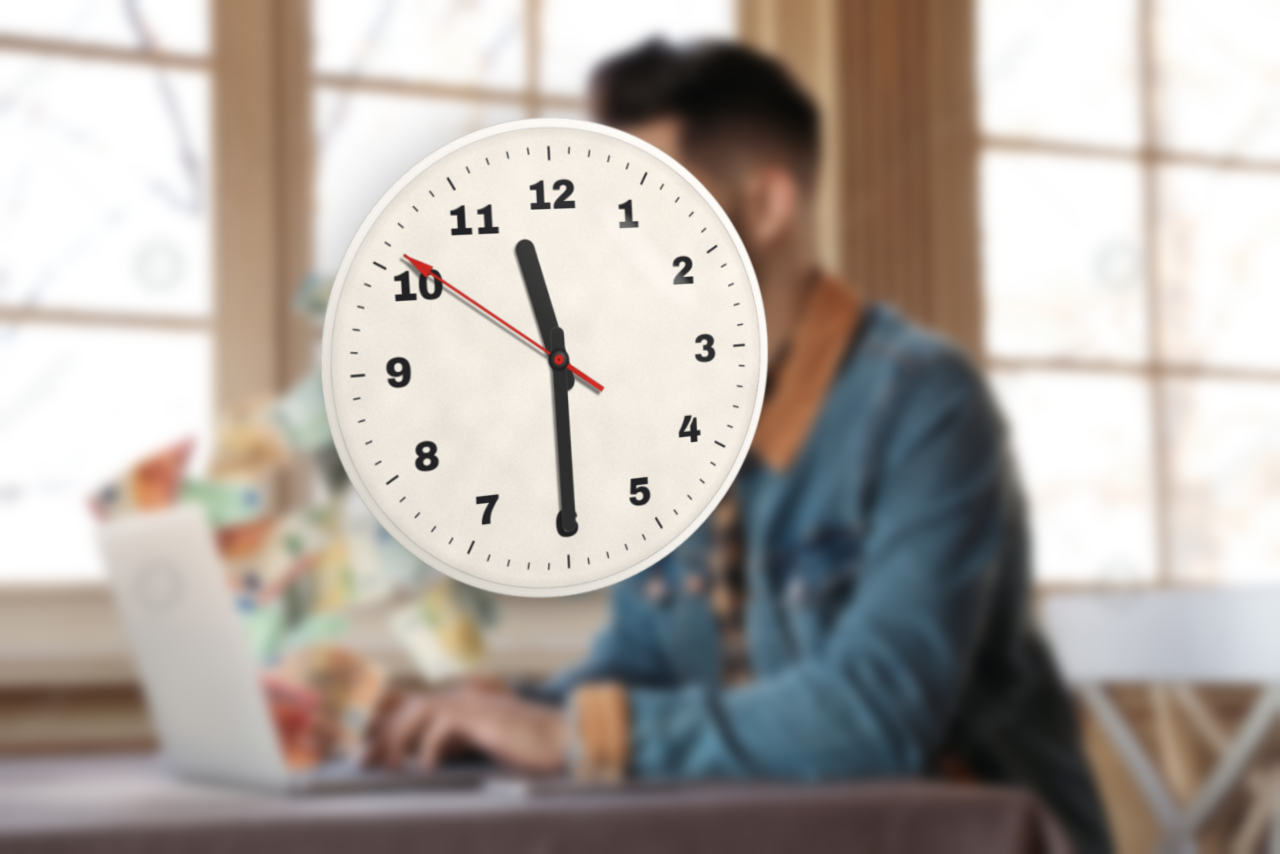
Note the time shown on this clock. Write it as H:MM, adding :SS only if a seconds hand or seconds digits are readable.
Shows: 11:29:51
